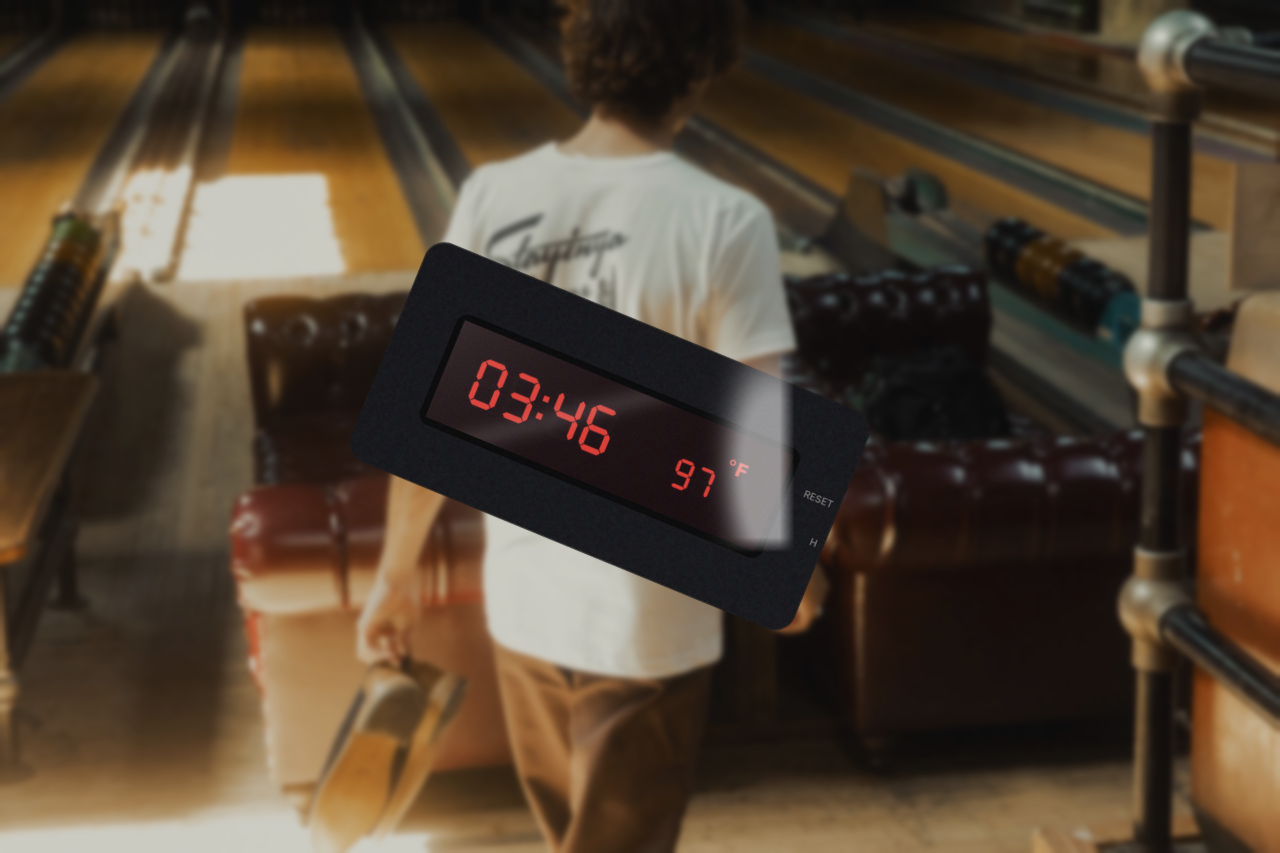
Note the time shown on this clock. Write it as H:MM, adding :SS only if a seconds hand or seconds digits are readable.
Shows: 3:46
